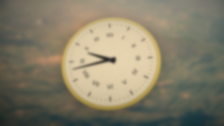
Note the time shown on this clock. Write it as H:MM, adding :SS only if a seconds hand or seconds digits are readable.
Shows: 9:43
